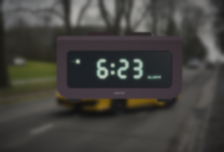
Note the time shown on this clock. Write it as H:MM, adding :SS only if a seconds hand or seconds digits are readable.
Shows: 6:23
